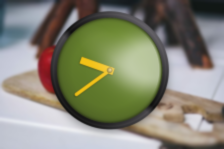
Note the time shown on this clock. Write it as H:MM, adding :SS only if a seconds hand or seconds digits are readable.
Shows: 9:39
